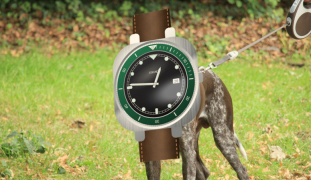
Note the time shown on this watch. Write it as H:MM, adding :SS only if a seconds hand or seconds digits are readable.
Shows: 12:46
